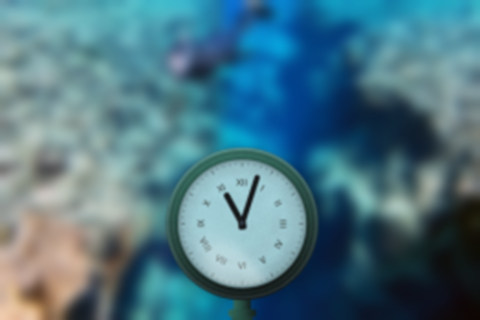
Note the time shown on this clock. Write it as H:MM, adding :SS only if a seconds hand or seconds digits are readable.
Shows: 11:03
